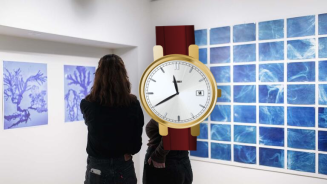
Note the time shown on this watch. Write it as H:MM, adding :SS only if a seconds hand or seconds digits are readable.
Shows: 11:40
